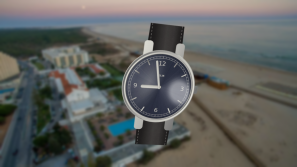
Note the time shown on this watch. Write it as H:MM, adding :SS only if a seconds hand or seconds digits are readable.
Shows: 8:58
